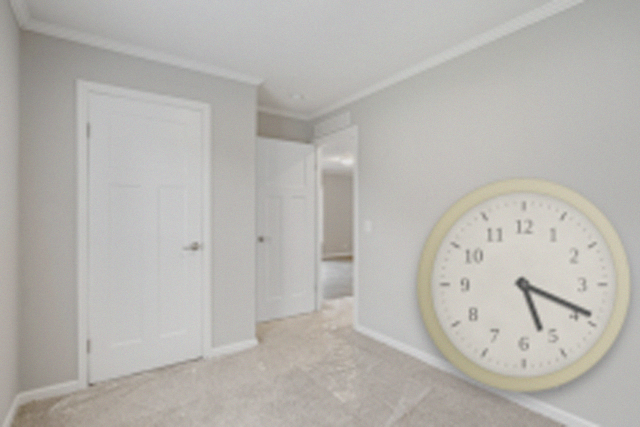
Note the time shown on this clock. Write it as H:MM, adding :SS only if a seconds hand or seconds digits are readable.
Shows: 5:19
